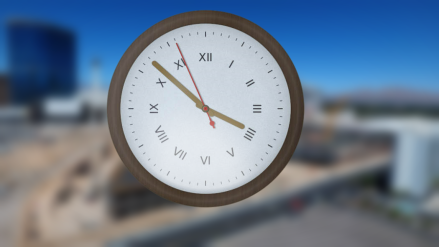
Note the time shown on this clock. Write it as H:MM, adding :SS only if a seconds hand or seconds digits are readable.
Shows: 3:51:56
